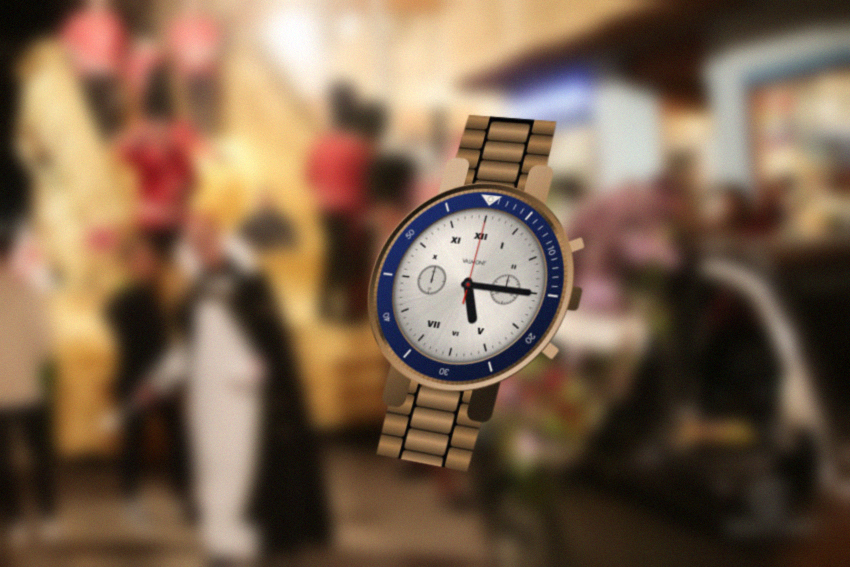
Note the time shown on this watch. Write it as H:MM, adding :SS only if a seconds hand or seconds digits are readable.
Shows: 5:15
